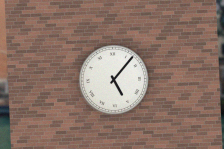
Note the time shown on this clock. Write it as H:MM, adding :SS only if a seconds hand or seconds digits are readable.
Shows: 5:07
